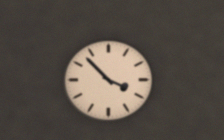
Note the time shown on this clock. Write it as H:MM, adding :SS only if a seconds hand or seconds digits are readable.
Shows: 3:53
